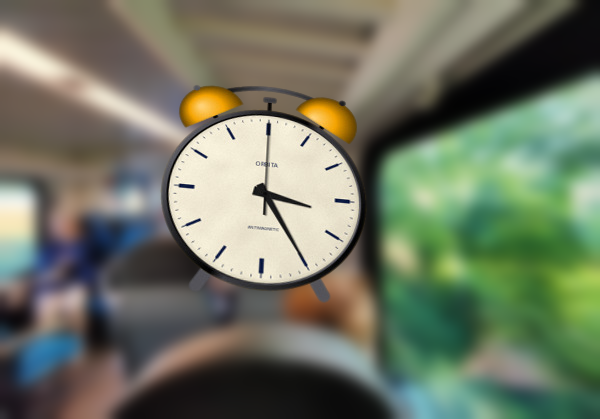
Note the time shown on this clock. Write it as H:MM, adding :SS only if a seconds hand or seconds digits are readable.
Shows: 3:25:00
